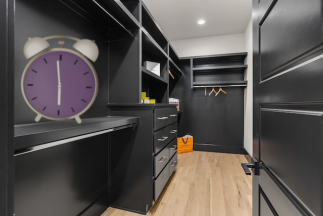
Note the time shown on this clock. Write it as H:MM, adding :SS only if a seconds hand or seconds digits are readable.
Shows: 5:59
